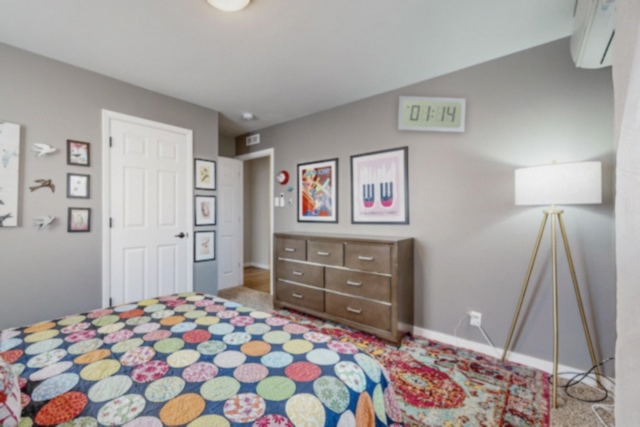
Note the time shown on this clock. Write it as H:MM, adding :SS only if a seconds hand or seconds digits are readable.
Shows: 1:14
